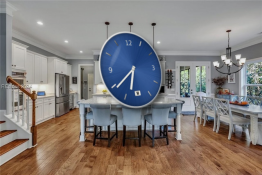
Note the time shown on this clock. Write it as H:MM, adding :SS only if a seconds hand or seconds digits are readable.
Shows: 6:39
